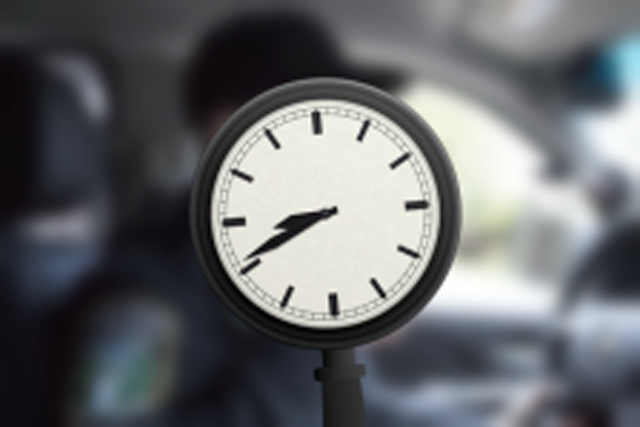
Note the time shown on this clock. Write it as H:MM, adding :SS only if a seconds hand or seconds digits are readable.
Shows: 8:41
